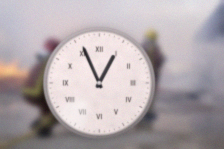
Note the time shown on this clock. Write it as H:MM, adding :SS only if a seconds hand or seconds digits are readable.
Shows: 12:56
